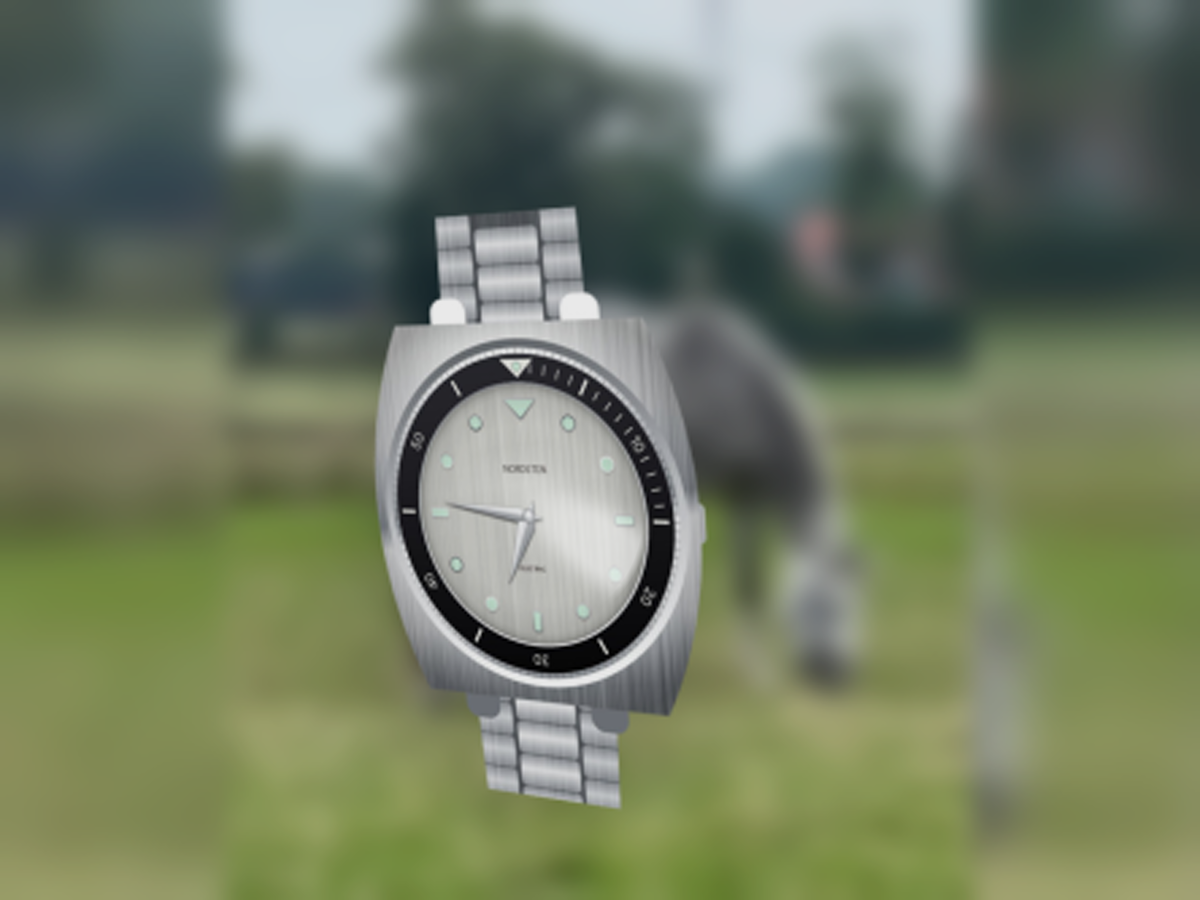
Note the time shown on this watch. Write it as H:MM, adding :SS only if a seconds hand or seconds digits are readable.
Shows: 6:46
